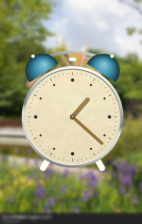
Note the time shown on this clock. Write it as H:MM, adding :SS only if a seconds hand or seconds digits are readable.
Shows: 1:22
